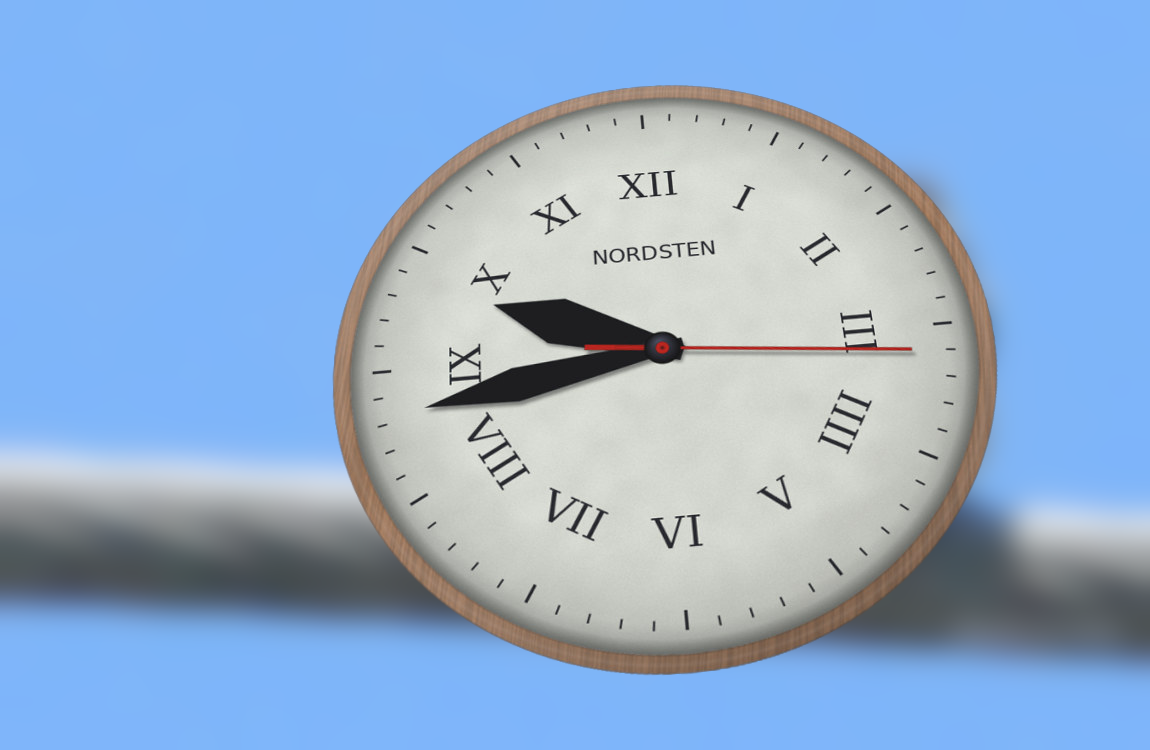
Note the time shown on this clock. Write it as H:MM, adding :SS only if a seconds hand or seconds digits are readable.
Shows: 9:43:16
